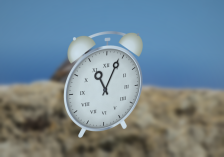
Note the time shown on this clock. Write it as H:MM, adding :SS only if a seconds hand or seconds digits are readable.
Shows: 11:04
